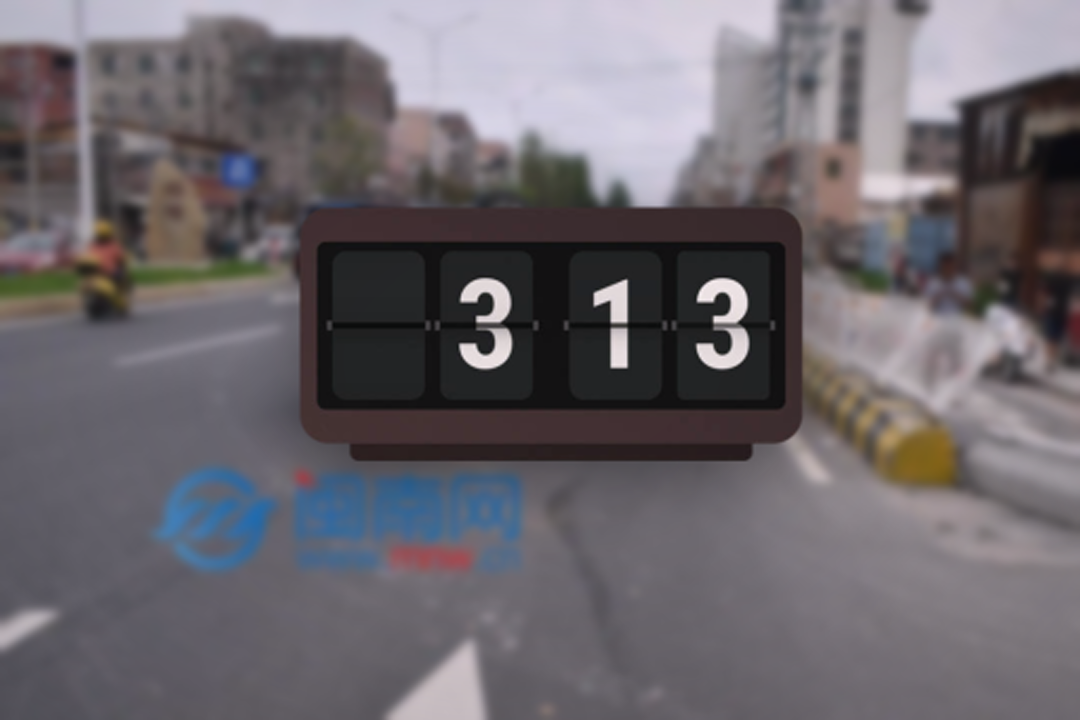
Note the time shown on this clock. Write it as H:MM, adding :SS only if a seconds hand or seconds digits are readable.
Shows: 3:13
